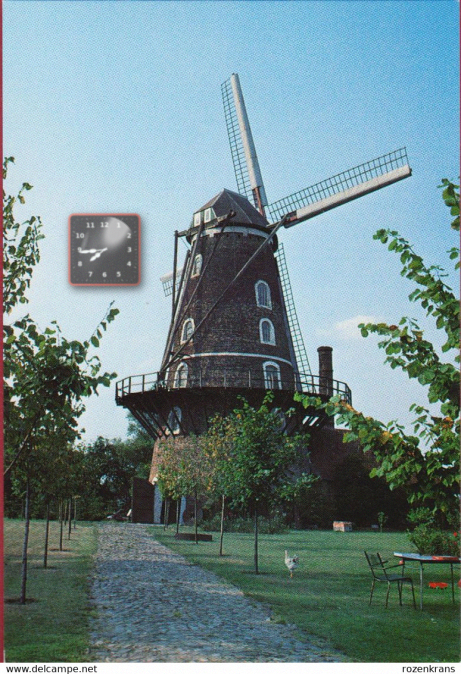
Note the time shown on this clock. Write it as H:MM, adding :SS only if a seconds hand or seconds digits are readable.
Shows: 7:44
